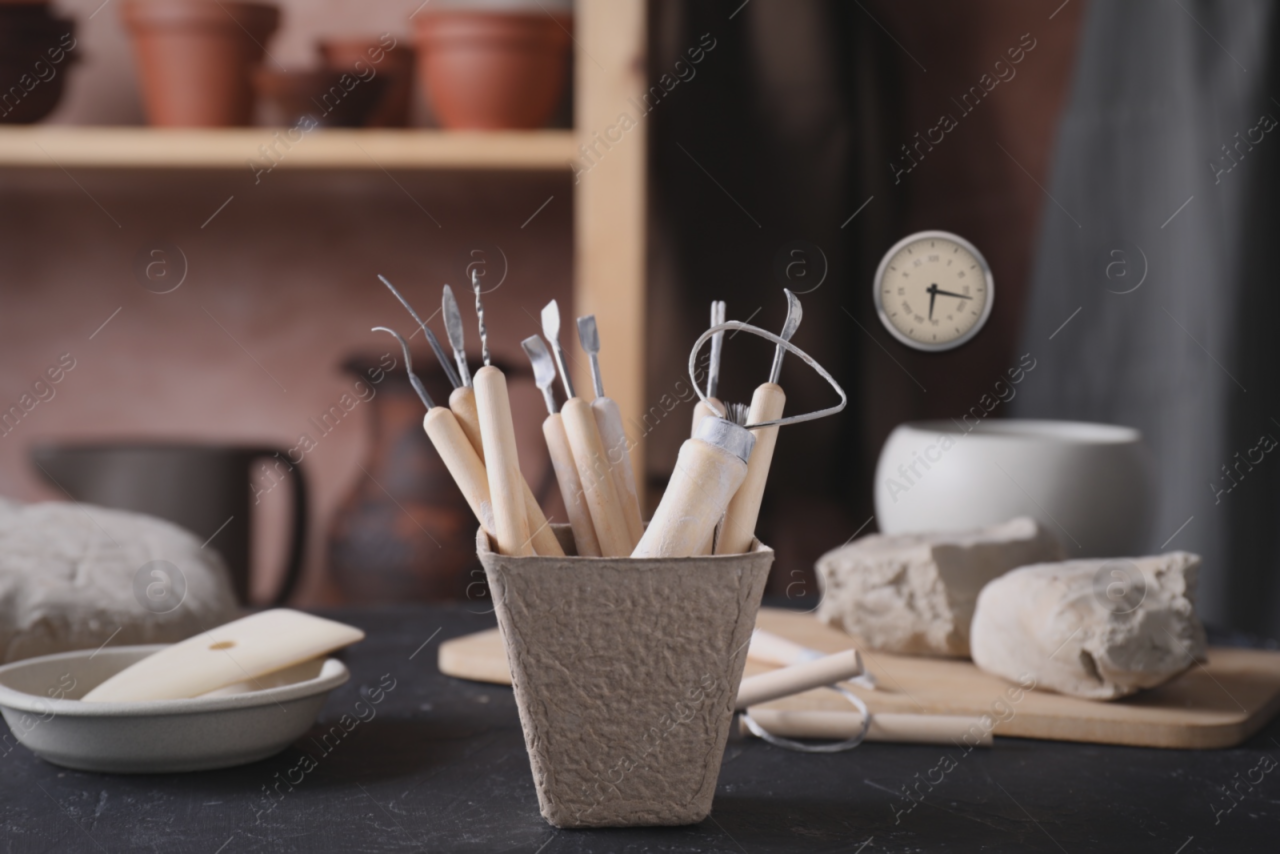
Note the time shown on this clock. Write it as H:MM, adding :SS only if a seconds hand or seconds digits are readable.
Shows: 6:17
